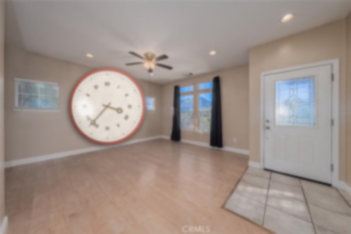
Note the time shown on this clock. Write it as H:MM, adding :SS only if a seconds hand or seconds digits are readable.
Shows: 3:37
